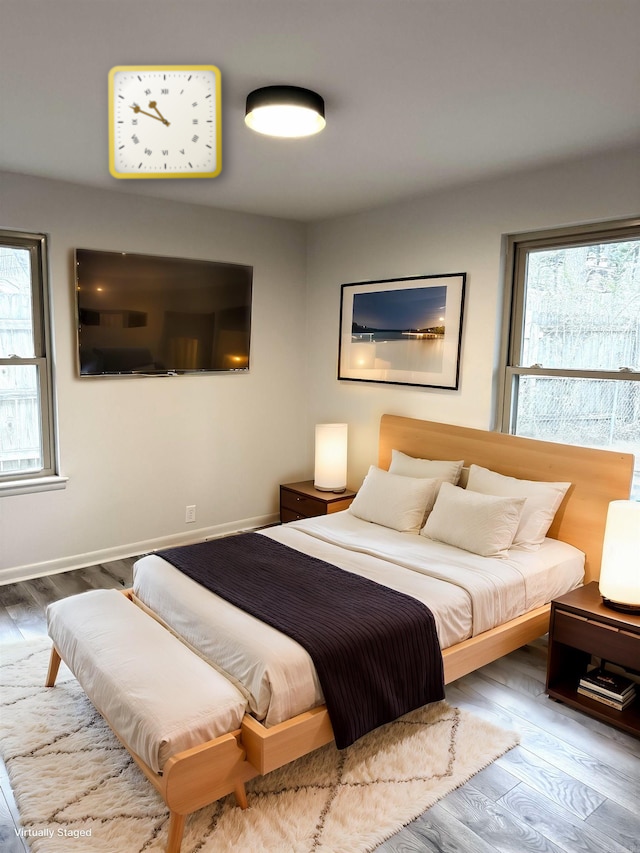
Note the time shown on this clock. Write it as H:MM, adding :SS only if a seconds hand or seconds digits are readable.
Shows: 10:49
